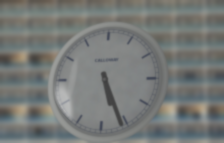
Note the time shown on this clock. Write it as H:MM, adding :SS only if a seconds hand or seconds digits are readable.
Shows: 5:26
